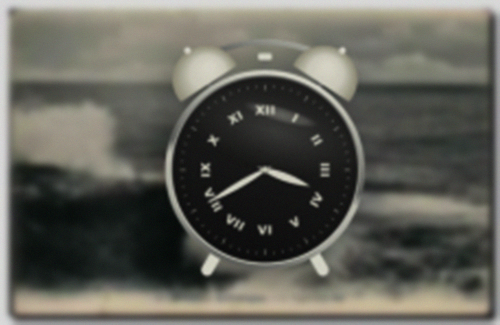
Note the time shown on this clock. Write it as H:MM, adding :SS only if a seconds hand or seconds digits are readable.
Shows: 3:40
